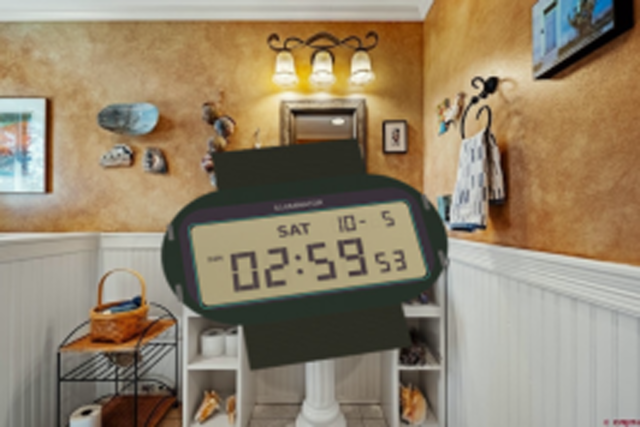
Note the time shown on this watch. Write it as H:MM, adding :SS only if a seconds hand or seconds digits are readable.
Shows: 2:59:53
